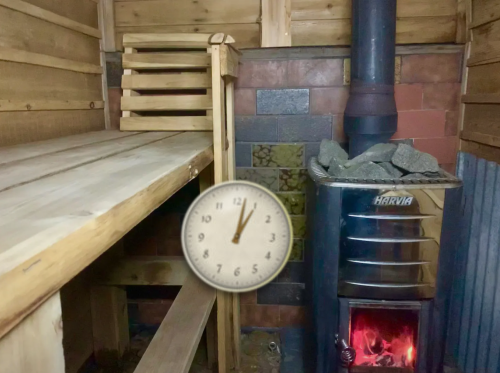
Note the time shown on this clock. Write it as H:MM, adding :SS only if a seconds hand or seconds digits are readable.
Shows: 1:02
